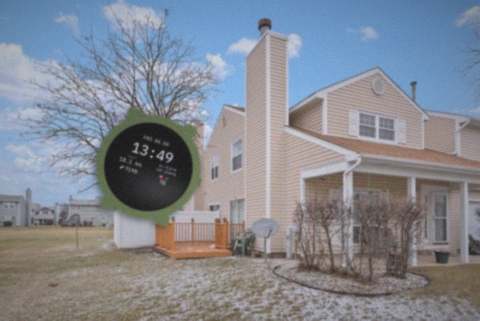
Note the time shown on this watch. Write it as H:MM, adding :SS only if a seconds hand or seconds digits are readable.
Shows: 13:49
